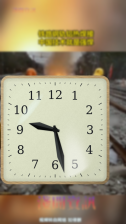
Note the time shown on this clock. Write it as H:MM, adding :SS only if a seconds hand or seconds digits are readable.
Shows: 9:28
